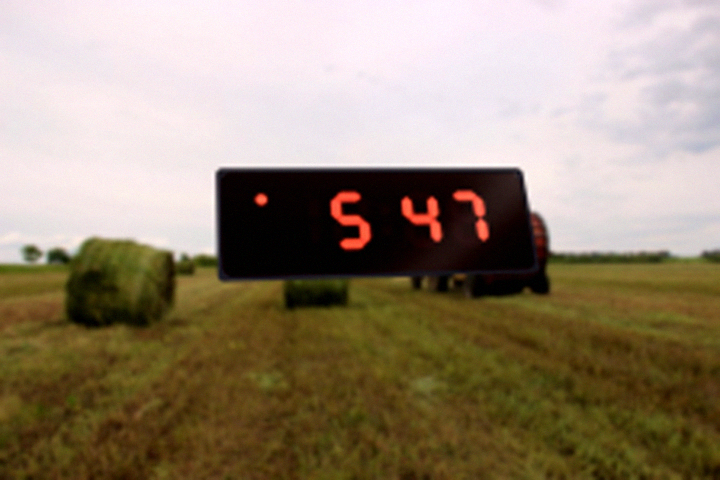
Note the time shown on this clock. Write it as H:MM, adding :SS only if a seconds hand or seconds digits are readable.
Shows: 5:47
